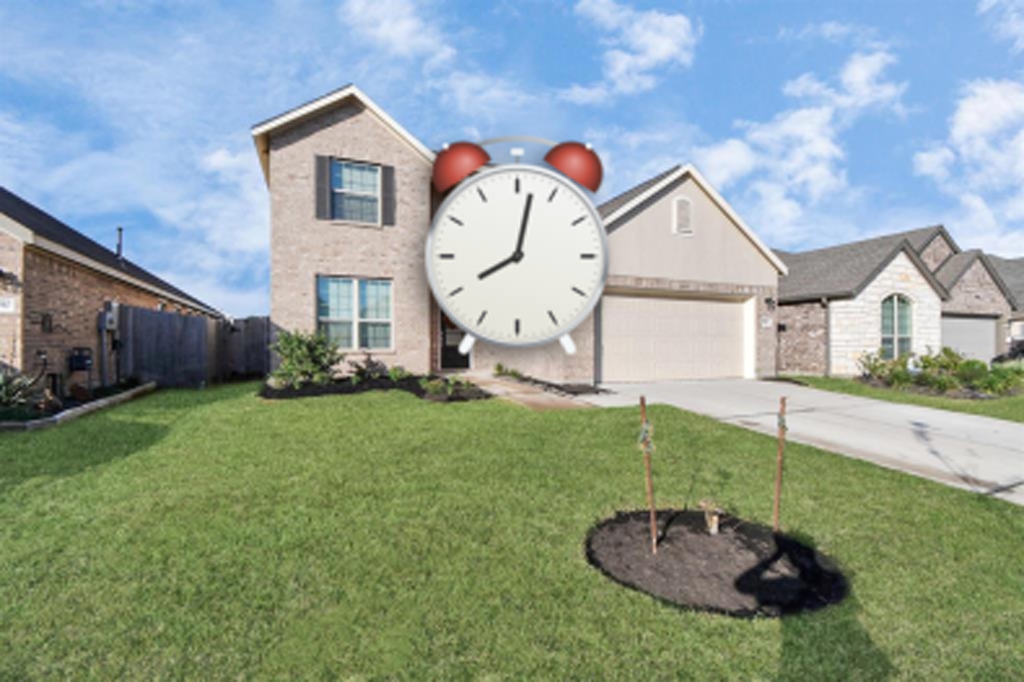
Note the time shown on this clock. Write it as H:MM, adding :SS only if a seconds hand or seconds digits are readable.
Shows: 8:02
